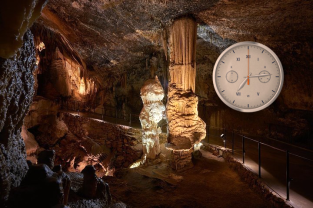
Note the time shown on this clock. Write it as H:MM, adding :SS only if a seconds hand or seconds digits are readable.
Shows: 7:14
